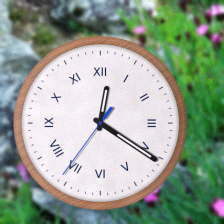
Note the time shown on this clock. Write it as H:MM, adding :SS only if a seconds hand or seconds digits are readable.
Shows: 12:20:36
